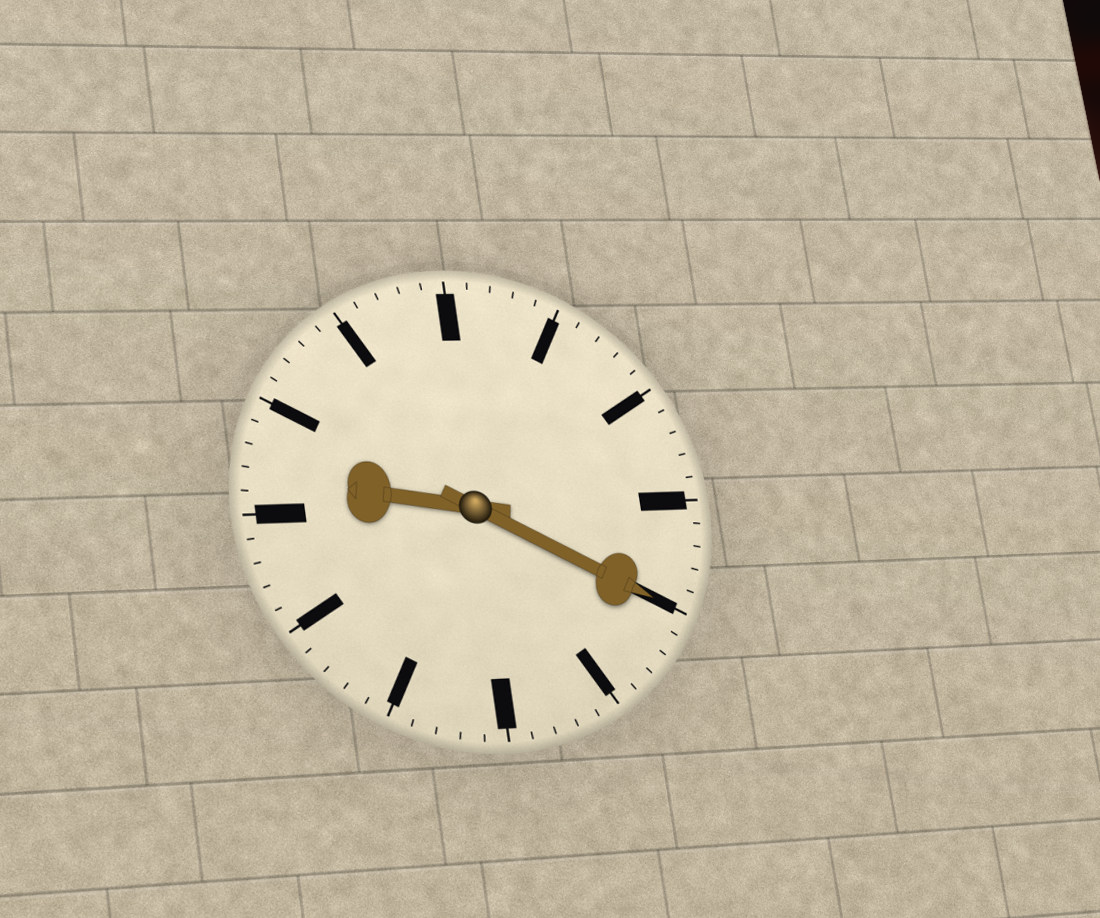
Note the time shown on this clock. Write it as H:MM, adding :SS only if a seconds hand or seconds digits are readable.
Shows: 9:20
